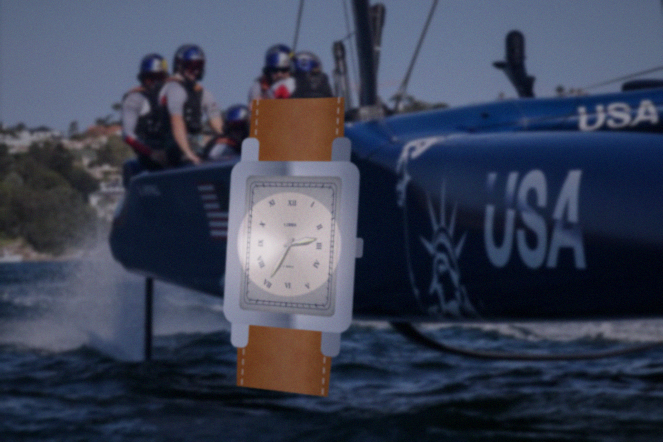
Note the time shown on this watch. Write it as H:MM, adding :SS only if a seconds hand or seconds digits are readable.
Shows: 2:35
